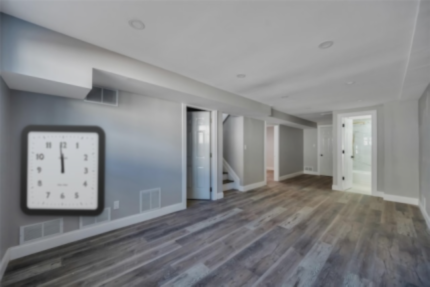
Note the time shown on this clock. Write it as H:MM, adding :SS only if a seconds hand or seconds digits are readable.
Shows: 11:59
